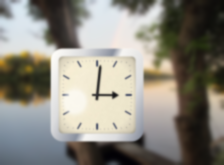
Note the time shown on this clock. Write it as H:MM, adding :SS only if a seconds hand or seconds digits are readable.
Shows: 3:01
